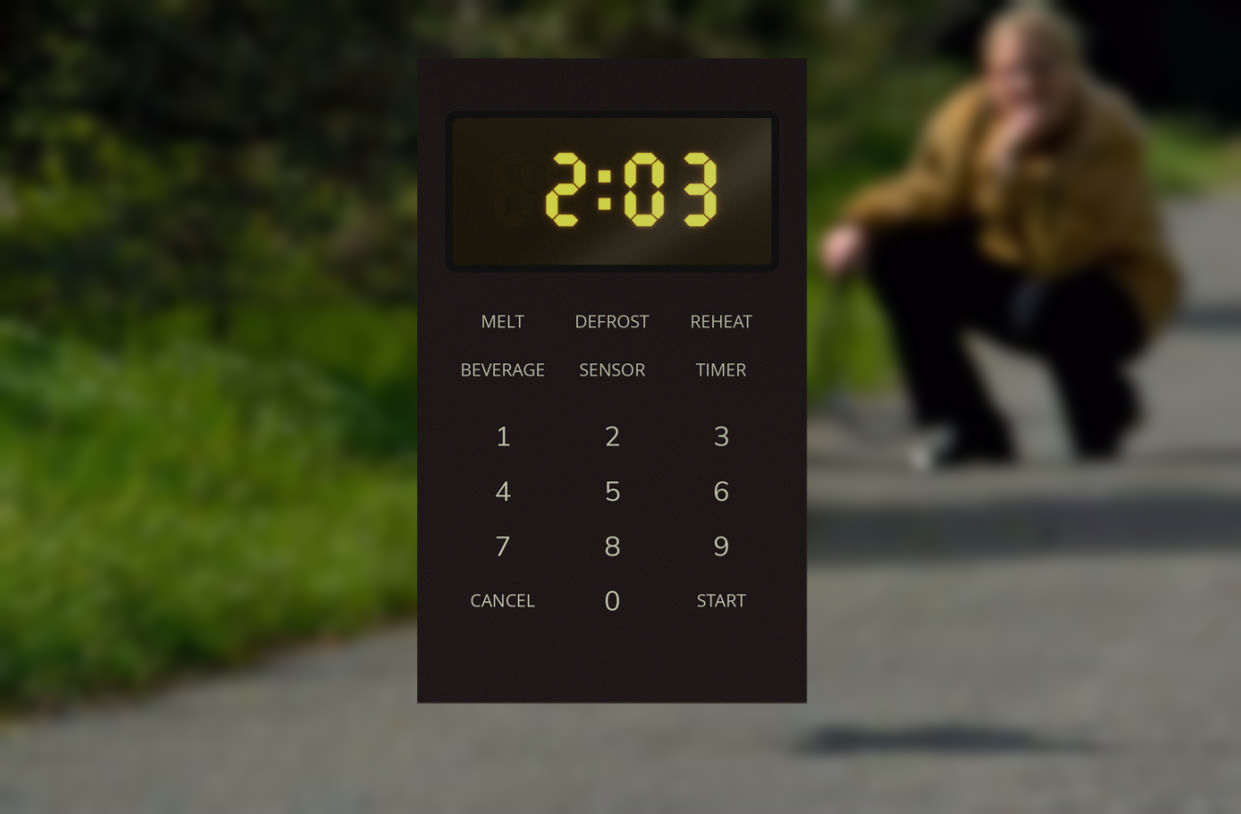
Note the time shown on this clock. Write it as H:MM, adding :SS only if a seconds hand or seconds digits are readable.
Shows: 2:03
